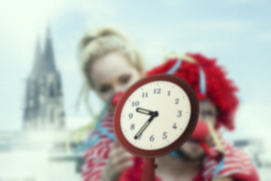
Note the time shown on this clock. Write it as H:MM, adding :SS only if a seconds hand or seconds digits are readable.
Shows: 9:36
